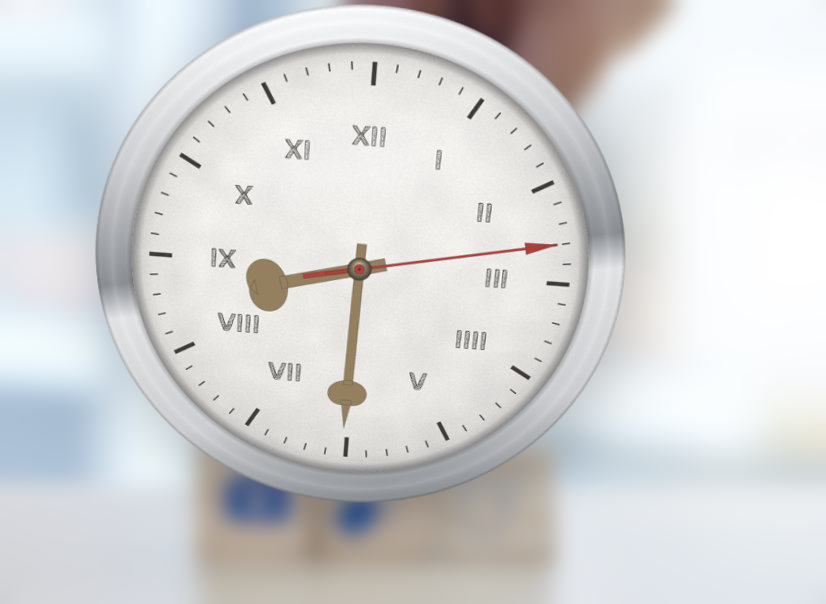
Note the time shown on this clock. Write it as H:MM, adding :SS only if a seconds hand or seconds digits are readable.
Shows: 8:30:13
